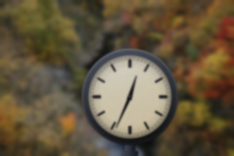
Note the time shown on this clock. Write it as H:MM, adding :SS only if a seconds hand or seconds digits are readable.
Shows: 12:34
